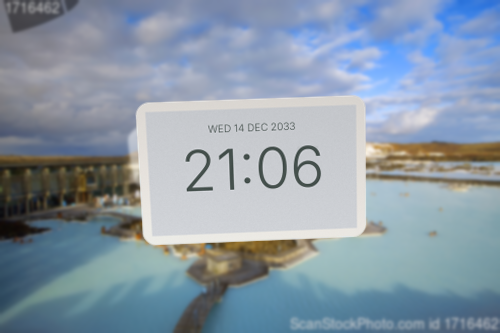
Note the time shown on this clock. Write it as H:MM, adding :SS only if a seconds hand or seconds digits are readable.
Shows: 21:06
